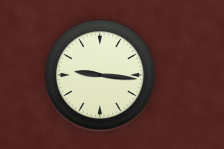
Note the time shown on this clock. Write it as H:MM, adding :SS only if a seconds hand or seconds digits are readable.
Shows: 9:16
